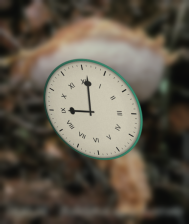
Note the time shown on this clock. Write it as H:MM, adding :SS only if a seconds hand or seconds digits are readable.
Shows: 9:01
